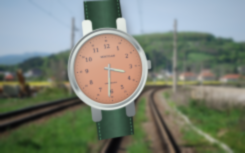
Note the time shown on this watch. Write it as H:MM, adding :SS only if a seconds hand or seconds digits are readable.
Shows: 3:31
